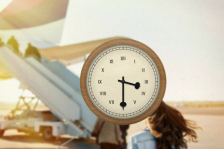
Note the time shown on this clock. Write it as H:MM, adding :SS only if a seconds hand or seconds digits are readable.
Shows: 3:30
